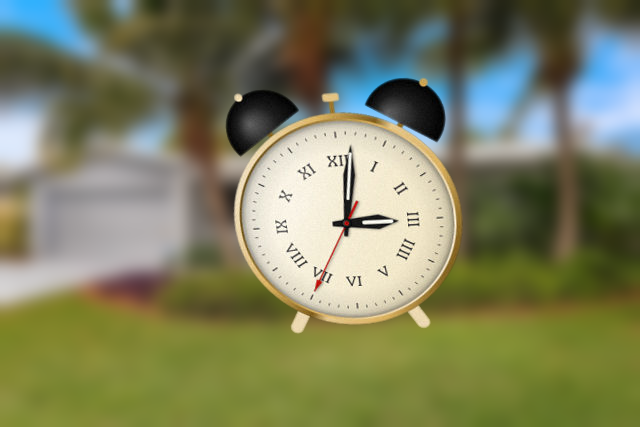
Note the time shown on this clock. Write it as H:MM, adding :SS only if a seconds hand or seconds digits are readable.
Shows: 3:01:35
